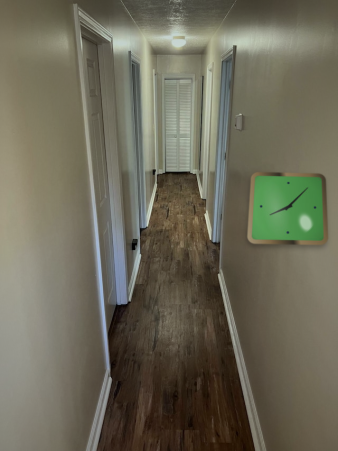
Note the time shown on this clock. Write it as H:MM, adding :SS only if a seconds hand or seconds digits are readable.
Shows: 8:07
